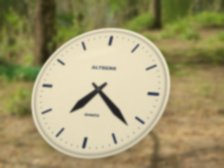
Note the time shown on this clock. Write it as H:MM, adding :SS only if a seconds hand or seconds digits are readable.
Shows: 7:22
